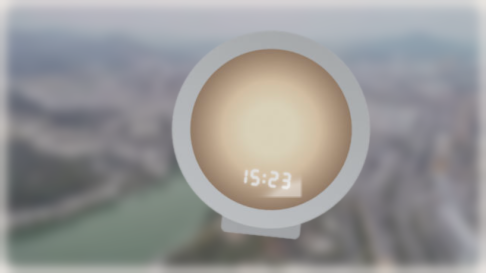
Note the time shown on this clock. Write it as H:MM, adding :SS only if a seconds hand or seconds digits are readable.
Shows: 15:23
